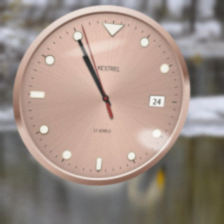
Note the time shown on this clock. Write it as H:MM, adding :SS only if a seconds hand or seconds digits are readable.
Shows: 10:54:56
